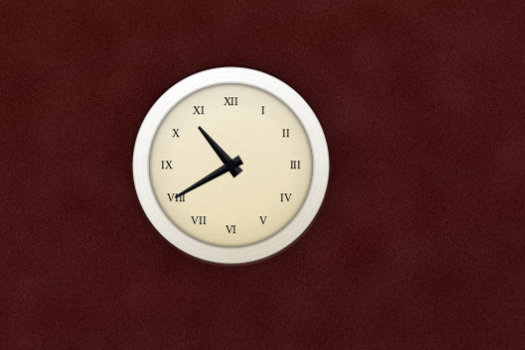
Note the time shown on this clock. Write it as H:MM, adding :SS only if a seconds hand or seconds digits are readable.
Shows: 10:40
